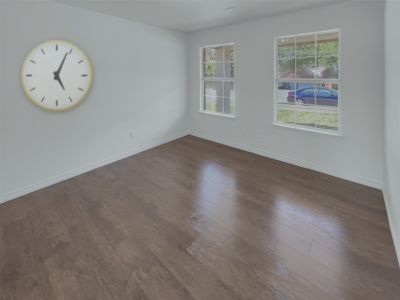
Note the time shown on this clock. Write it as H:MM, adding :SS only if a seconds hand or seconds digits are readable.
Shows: 5:04
